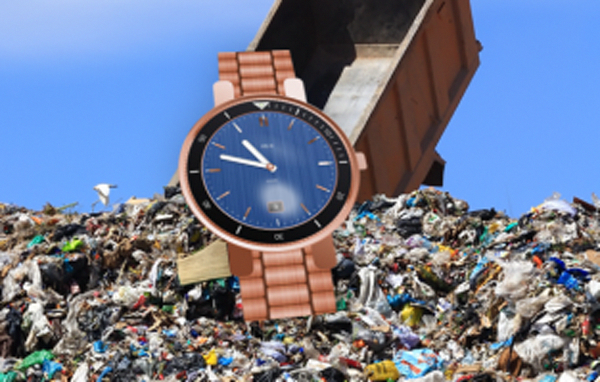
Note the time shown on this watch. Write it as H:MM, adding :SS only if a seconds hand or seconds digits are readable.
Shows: 10:48
